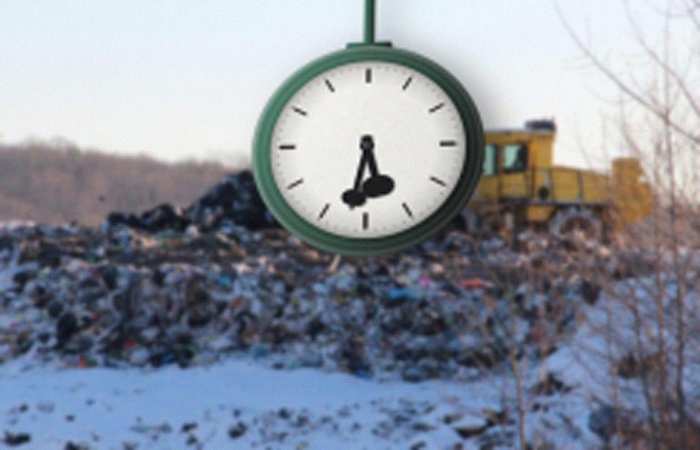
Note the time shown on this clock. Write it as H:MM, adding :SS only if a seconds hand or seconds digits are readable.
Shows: 5:32
